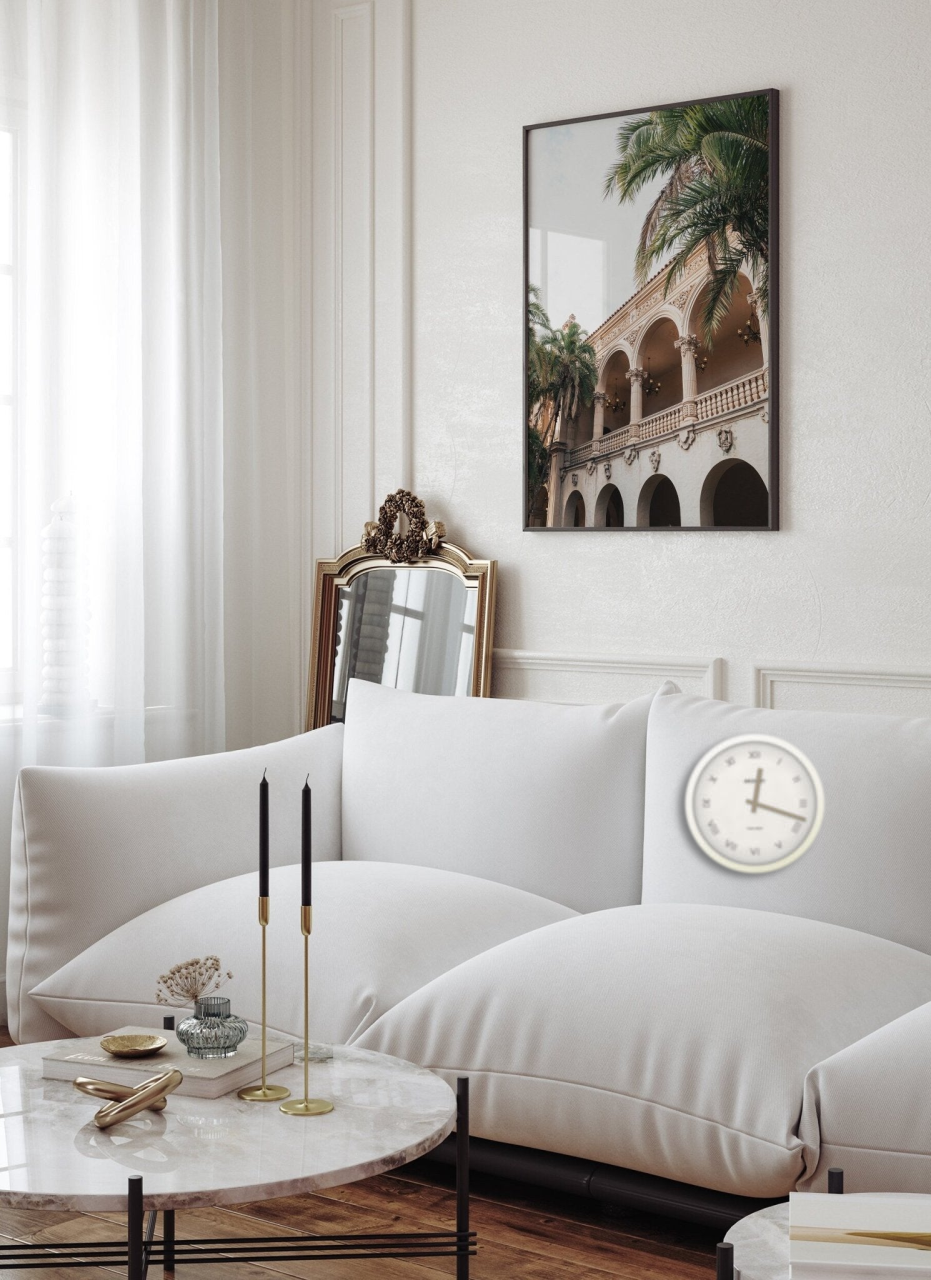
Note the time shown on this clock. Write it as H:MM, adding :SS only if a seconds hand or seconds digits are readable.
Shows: 12:18
